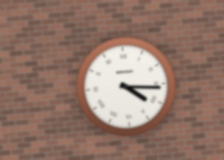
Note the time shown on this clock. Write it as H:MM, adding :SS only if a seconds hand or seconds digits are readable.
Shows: 4:16
